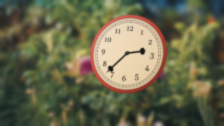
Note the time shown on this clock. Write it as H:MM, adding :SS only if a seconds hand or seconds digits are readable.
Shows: 2:37
